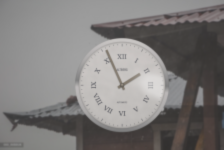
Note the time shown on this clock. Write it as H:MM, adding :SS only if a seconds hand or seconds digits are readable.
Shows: 1:56
